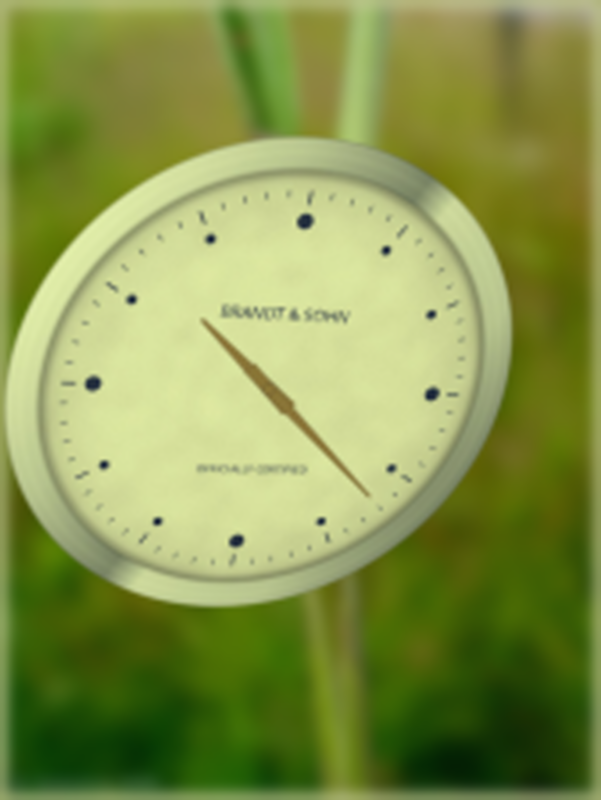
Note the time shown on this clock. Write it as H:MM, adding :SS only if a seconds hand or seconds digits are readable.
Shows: 10:22
